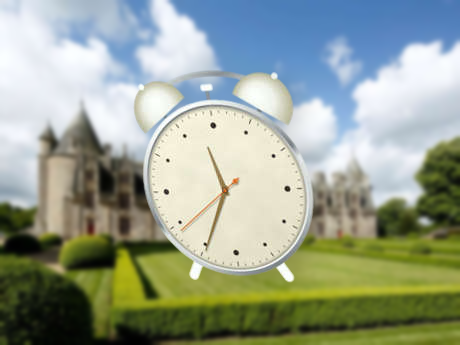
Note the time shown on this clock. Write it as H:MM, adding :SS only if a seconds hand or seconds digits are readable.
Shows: 11:34:39
